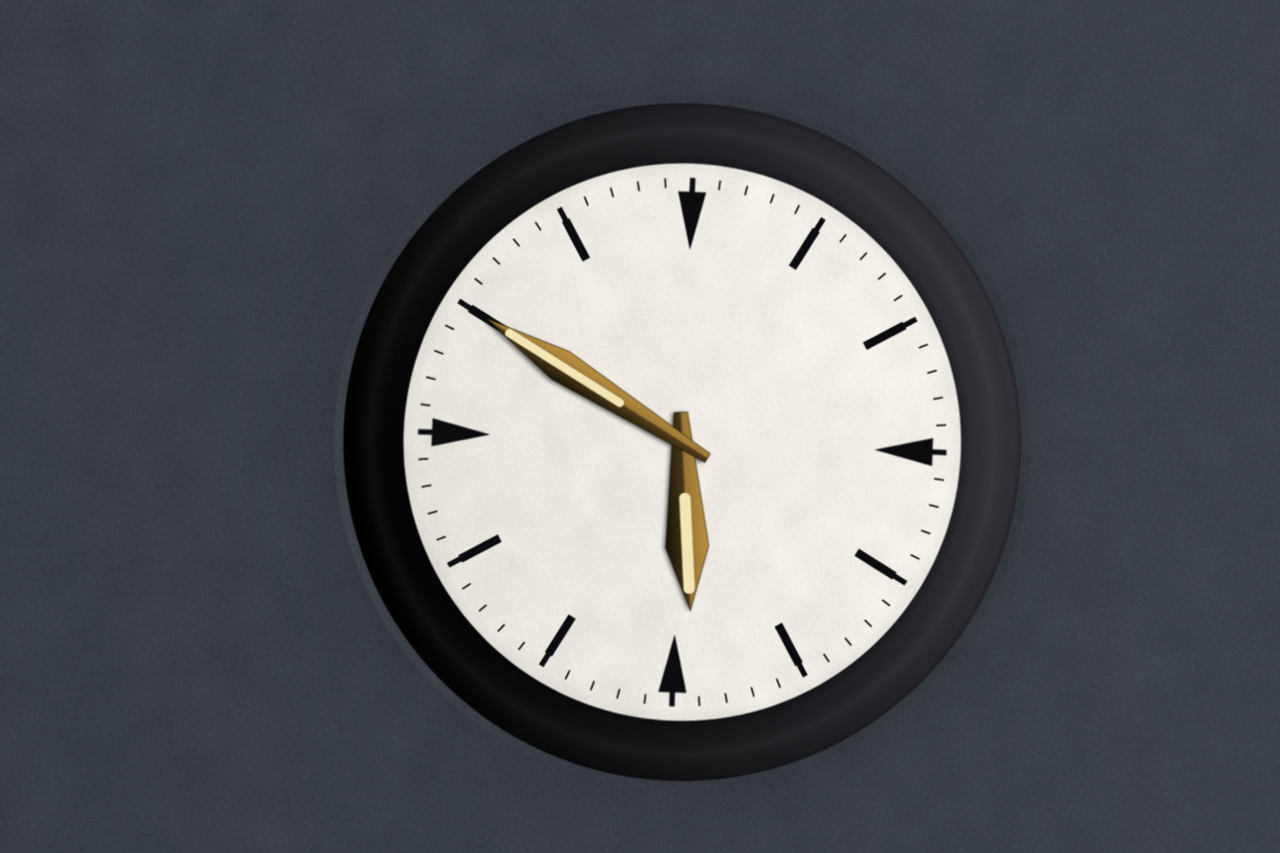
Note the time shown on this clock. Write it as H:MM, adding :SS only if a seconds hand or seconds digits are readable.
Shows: 5:50
